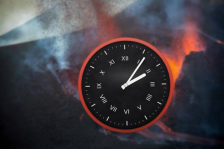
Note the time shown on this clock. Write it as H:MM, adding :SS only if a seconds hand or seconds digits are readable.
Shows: 2:06
